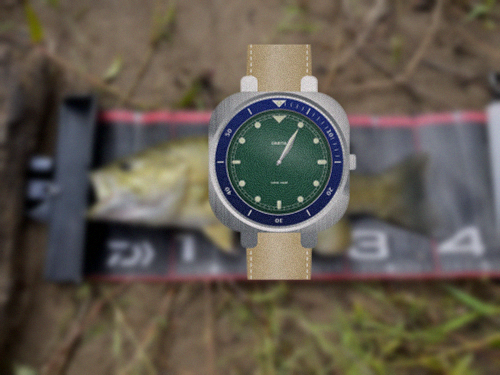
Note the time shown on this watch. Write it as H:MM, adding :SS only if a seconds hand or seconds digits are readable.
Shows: 1:05
